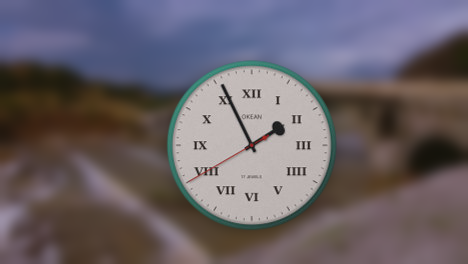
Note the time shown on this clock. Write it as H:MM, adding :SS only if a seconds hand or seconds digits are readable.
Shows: 1:55:40
